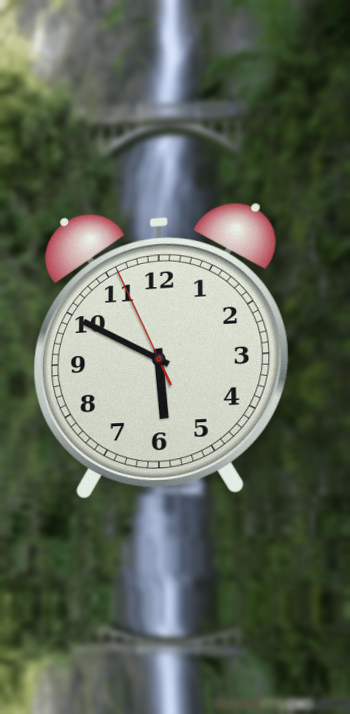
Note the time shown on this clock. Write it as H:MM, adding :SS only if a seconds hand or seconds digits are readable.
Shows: 5:49:56
